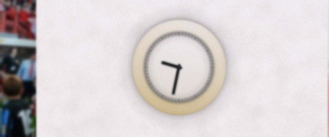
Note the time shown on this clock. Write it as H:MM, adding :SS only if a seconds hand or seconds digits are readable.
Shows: 9:32
